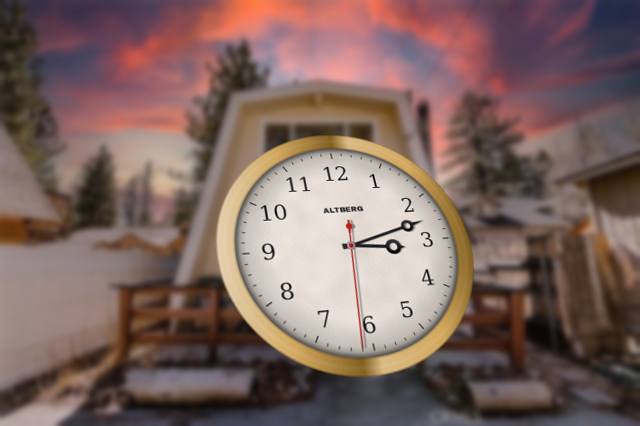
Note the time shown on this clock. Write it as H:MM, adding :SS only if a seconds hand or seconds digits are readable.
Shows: 3:12:31
